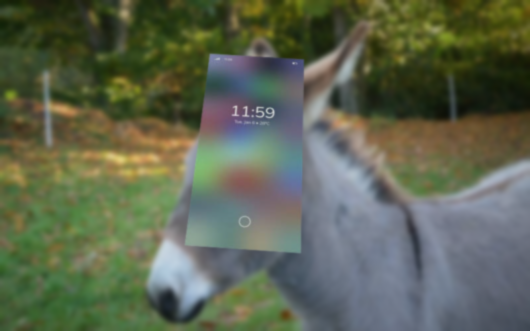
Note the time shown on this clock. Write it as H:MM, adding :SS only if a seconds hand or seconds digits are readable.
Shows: 11:59
